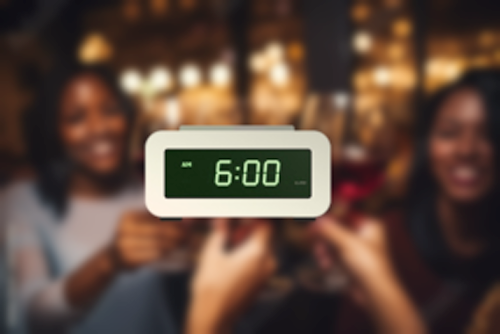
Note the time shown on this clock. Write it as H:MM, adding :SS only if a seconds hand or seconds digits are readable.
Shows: 6:00
